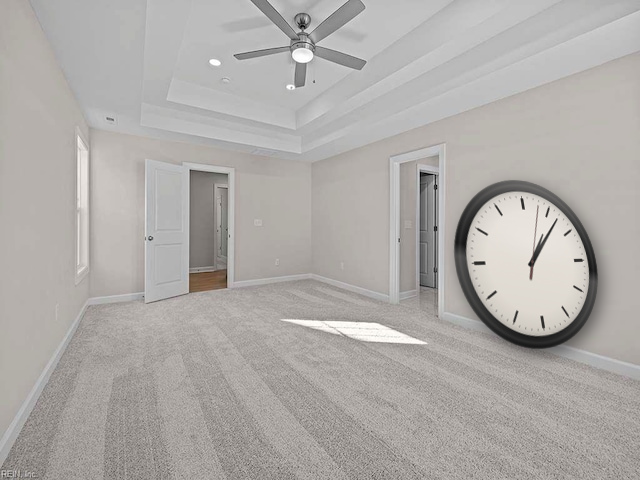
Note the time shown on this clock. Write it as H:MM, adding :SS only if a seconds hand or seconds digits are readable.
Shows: 1:07:03
